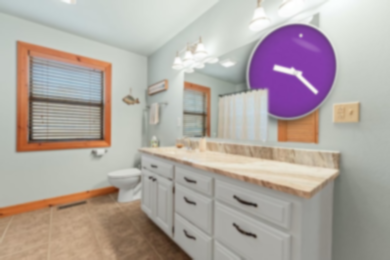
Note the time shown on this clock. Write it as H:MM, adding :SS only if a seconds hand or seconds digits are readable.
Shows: 9:21
